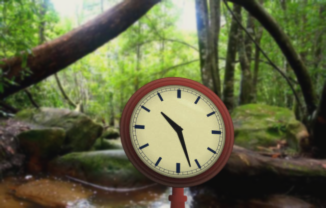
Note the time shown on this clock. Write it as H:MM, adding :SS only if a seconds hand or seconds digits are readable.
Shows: 10:27
